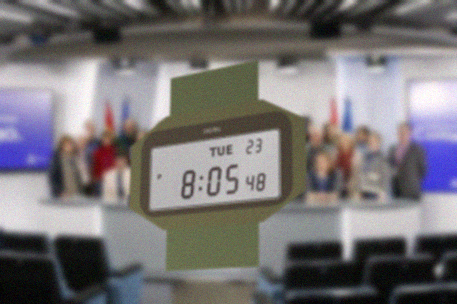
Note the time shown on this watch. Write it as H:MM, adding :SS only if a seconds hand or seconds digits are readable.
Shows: 8:05:48
